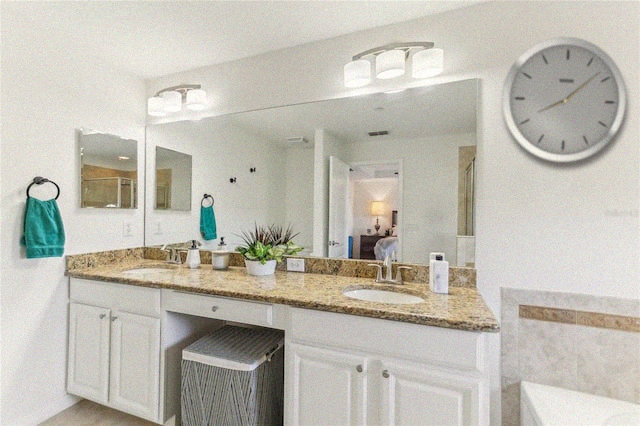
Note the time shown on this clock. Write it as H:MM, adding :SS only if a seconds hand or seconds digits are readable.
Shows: 8:08
